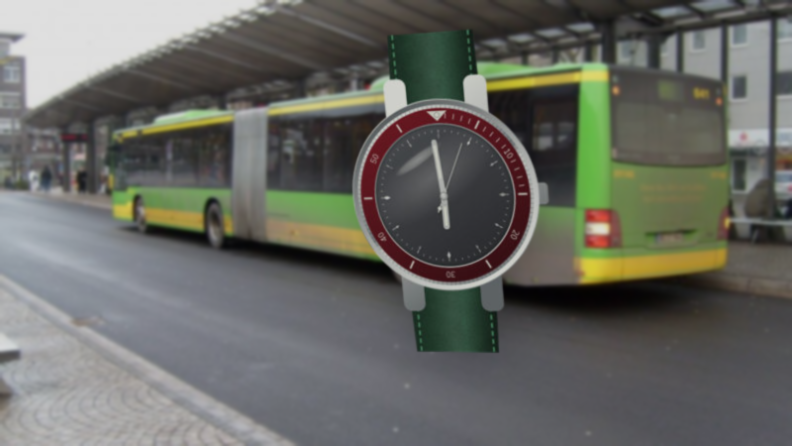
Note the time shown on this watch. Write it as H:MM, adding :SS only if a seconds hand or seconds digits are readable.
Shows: 5:59:04
